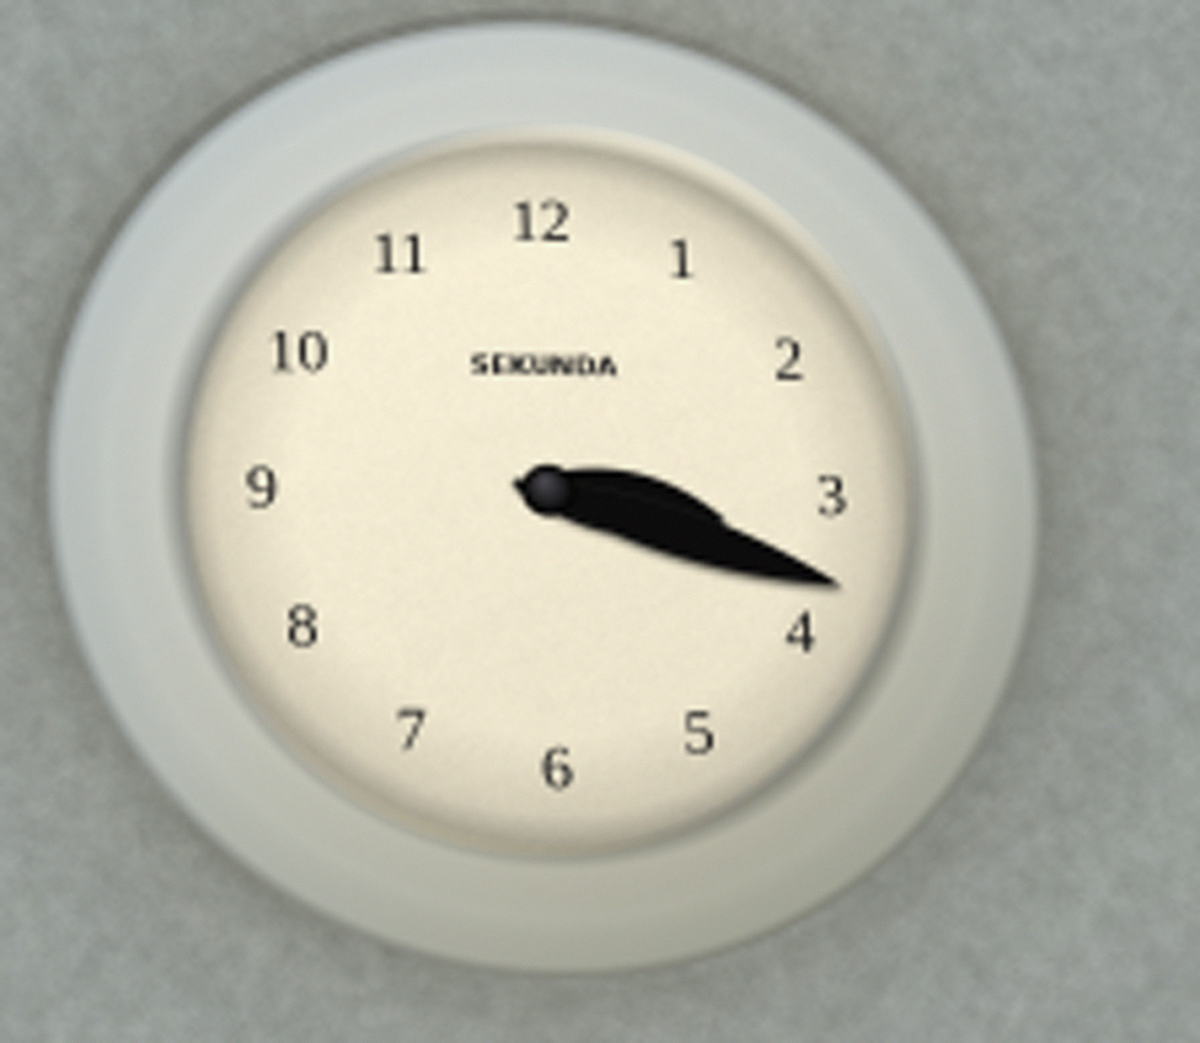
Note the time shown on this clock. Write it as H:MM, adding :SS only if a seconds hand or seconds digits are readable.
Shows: 3:18
